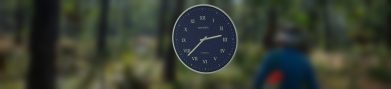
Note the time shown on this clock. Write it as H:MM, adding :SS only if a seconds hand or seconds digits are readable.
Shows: 2:38
